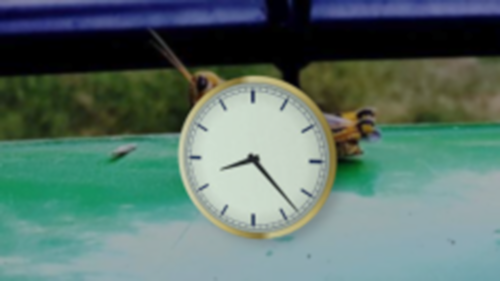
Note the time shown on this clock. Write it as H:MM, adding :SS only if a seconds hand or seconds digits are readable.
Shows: 8:23
